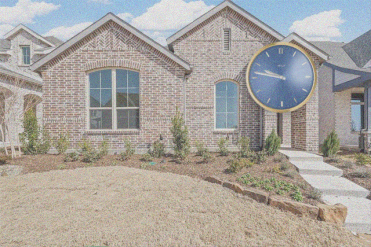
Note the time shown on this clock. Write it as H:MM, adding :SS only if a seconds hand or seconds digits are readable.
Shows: 9:47
